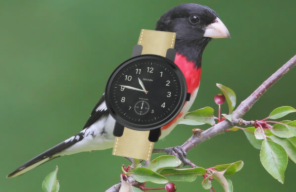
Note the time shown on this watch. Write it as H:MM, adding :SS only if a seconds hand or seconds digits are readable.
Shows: 10:46
